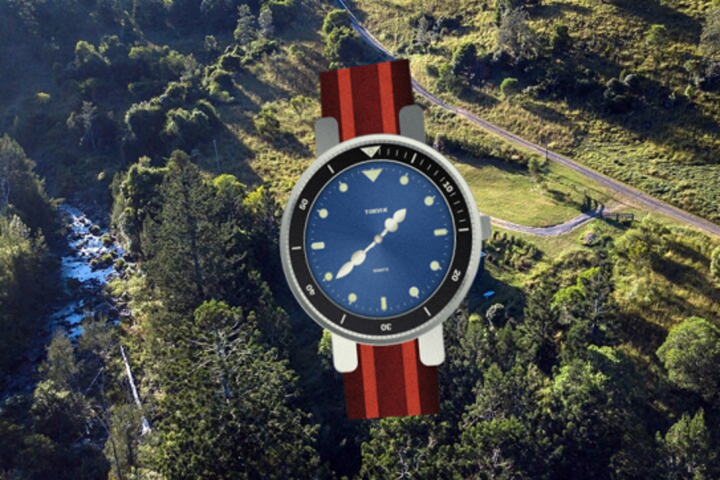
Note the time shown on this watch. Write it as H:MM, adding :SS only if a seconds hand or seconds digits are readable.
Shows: 1:39
